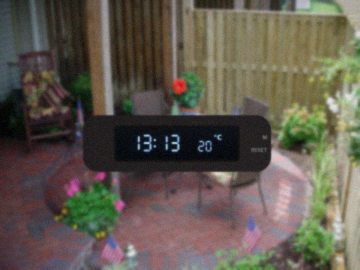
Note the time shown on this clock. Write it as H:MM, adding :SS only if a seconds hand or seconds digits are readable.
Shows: 13:13
